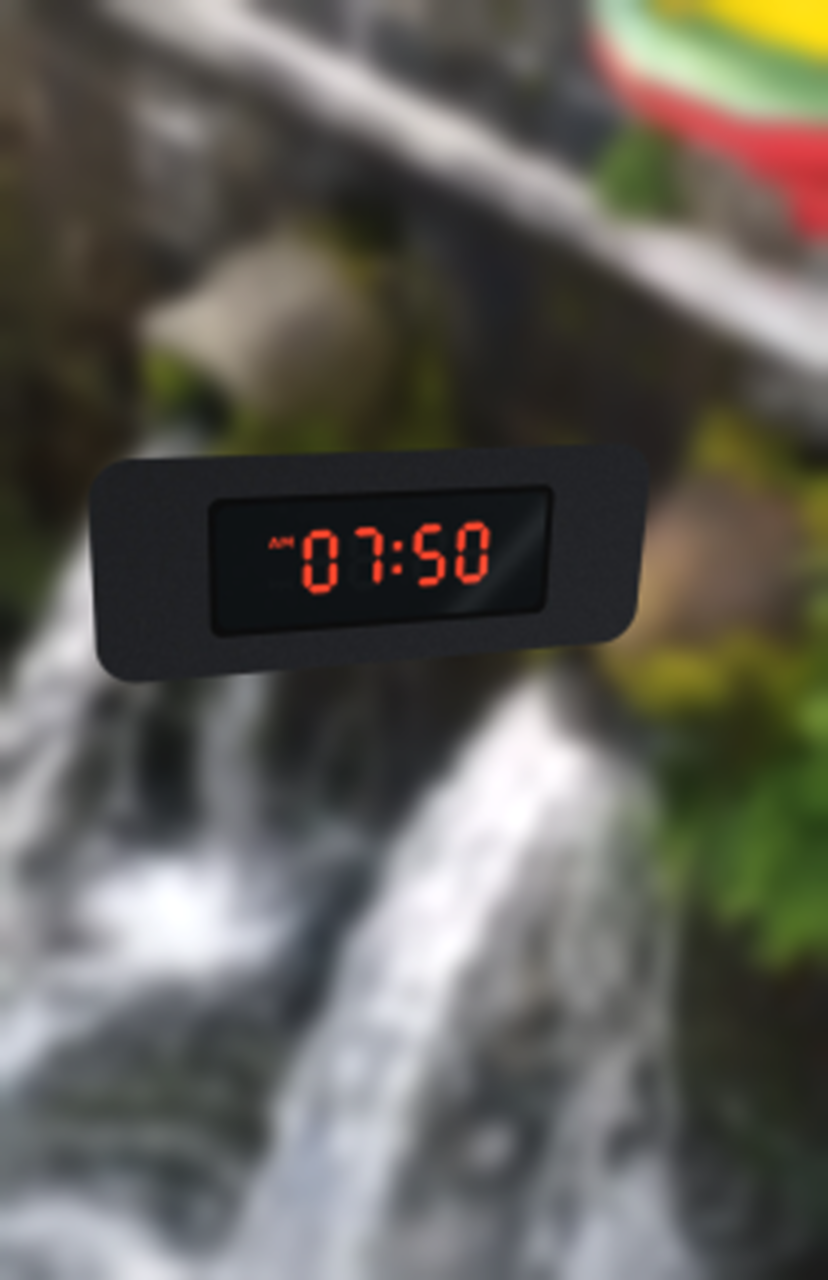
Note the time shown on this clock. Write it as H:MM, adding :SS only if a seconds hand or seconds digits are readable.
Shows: 7:50
